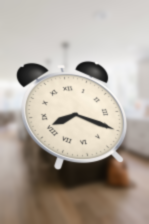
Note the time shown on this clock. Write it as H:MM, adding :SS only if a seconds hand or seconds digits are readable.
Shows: 8:20
